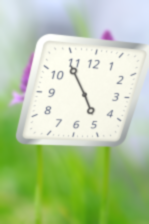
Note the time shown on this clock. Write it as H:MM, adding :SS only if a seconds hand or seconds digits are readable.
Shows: 4:54
